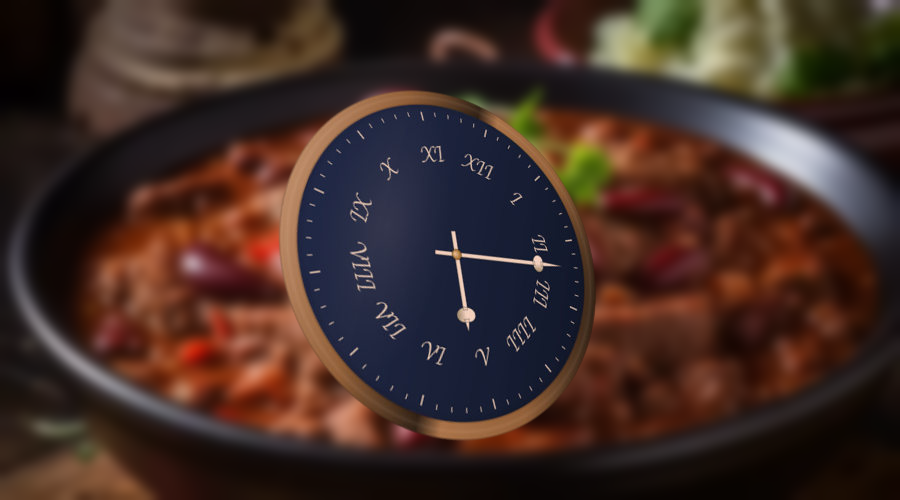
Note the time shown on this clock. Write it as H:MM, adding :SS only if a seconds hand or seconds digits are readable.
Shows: 5:12
